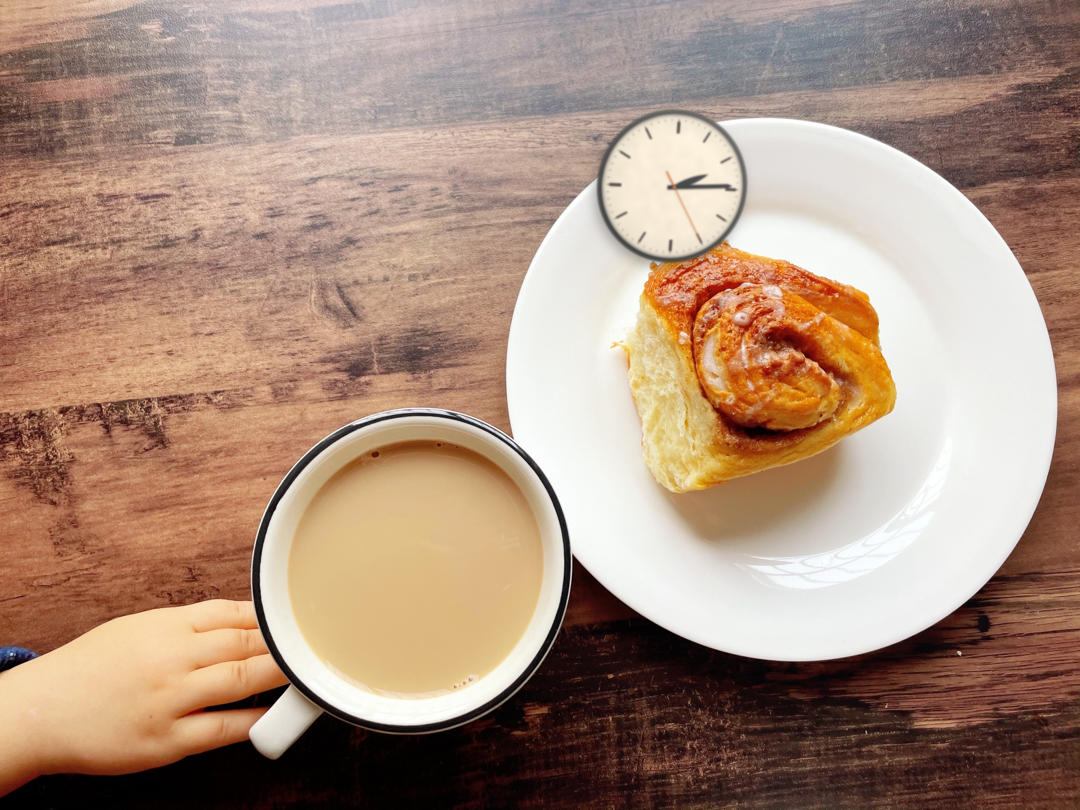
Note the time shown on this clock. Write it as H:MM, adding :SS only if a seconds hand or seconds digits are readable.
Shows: 2:14:25
